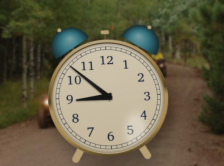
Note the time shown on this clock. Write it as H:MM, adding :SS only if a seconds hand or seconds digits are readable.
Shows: 8:52
